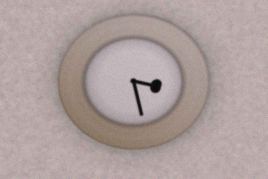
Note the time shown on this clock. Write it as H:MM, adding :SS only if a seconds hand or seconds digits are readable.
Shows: 3:28
